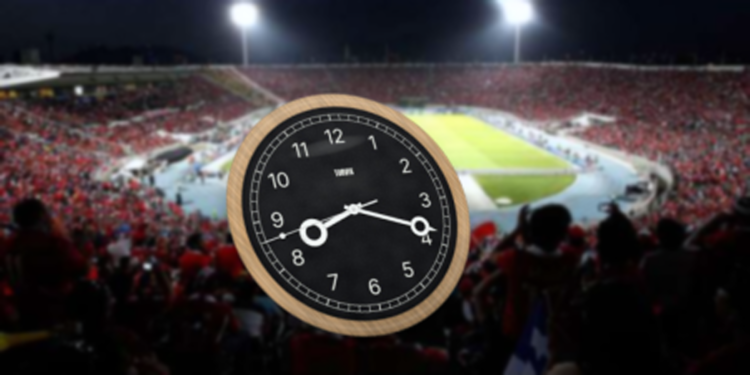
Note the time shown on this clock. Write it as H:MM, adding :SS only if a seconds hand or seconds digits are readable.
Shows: 8:18:43
